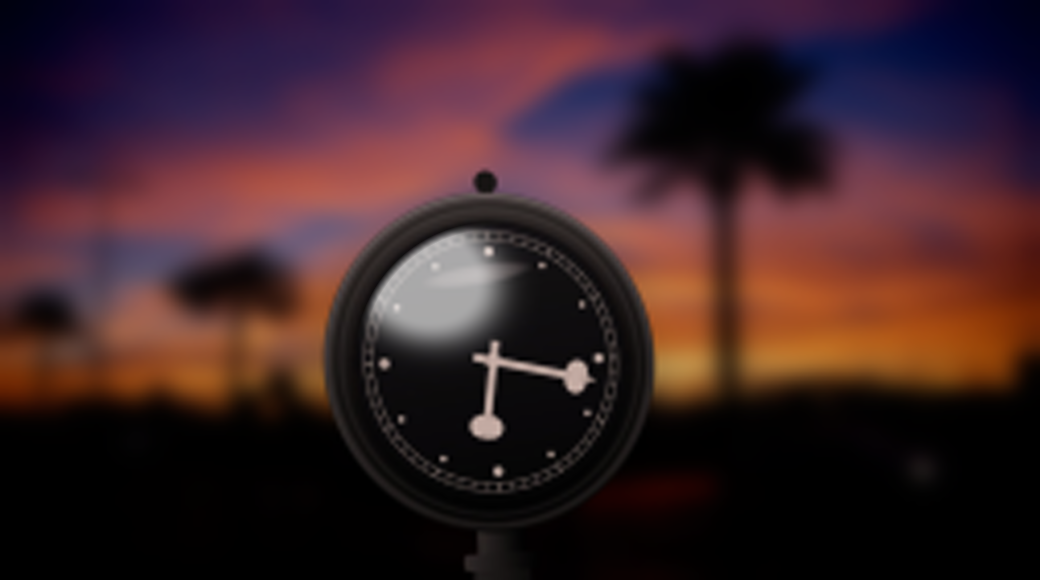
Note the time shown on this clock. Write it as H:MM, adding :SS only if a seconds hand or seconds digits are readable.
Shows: 6:17
